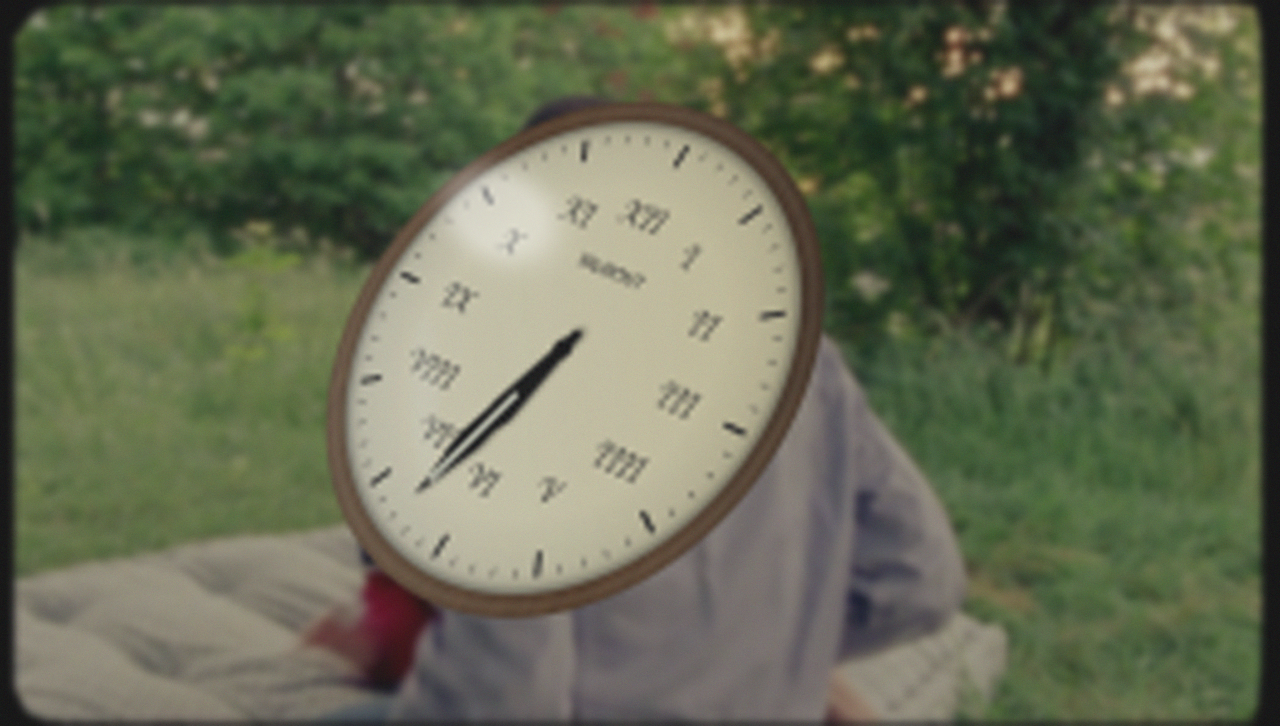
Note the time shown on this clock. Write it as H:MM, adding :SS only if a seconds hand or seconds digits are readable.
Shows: 6:33
